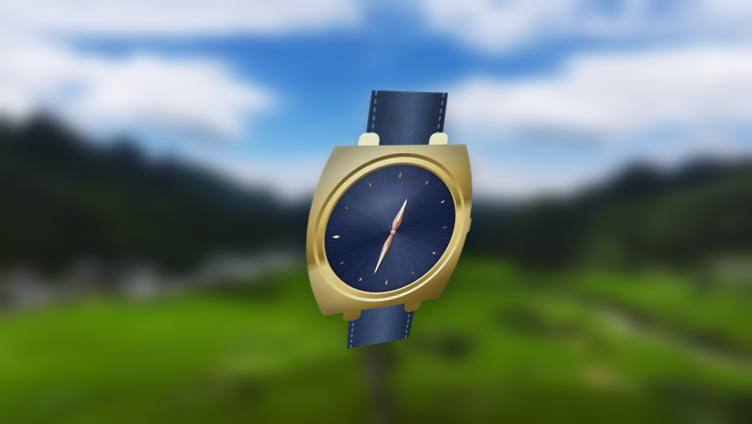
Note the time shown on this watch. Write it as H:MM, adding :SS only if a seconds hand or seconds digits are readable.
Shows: 12:33
